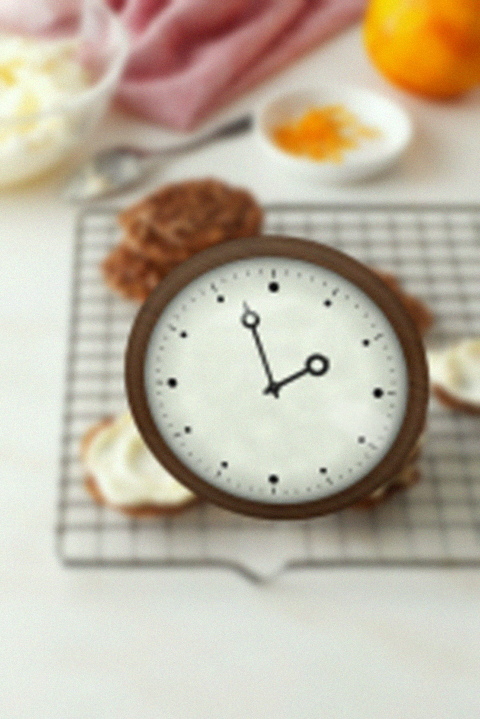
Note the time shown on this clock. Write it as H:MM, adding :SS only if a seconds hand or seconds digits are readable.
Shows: 1:57
